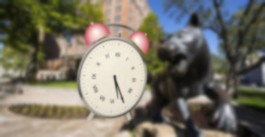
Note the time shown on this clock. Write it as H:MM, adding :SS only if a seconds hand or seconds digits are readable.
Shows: 5:25
